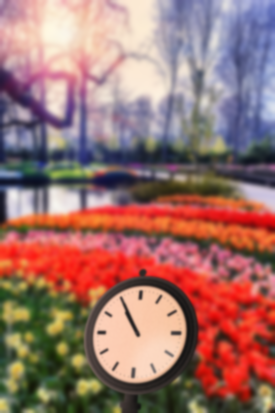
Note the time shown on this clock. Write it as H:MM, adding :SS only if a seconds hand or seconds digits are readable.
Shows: 10:55
